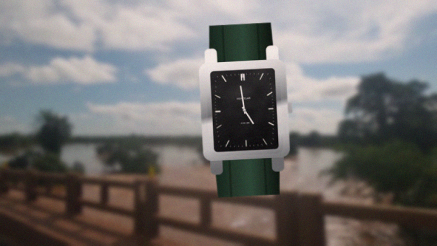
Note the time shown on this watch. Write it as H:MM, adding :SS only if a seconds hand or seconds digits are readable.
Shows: 4:59
